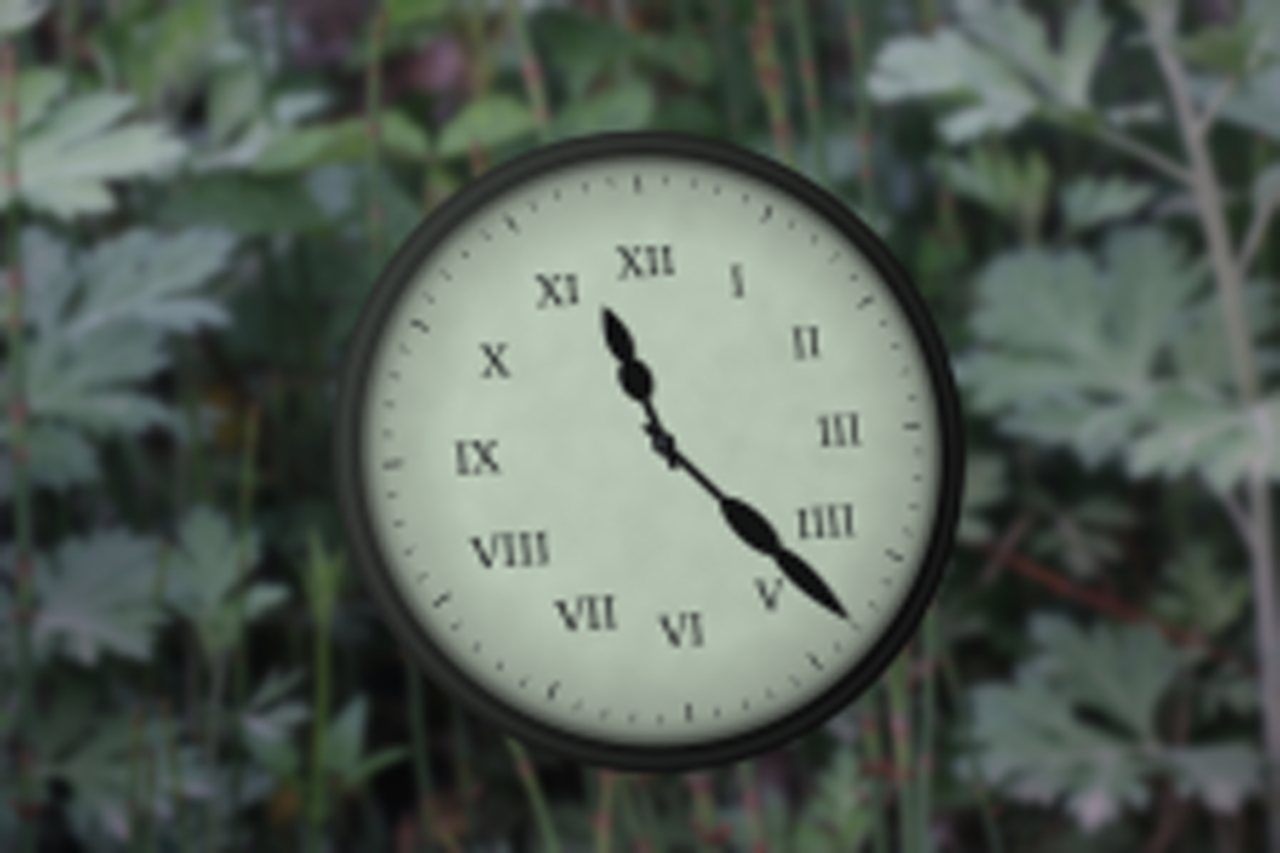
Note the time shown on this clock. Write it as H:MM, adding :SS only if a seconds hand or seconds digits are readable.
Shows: 11:23
